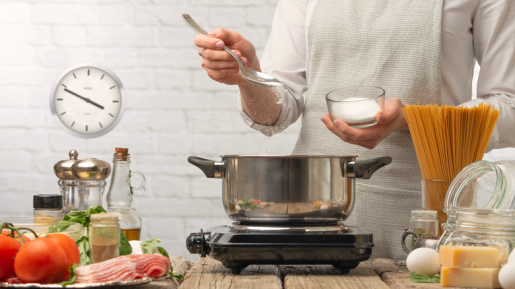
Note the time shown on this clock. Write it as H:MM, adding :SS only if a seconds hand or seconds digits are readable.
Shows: 3:49
